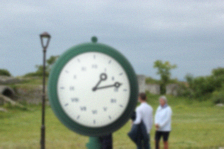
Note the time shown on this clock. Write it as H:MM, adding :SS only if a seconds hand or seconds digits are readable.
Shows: 1:13
